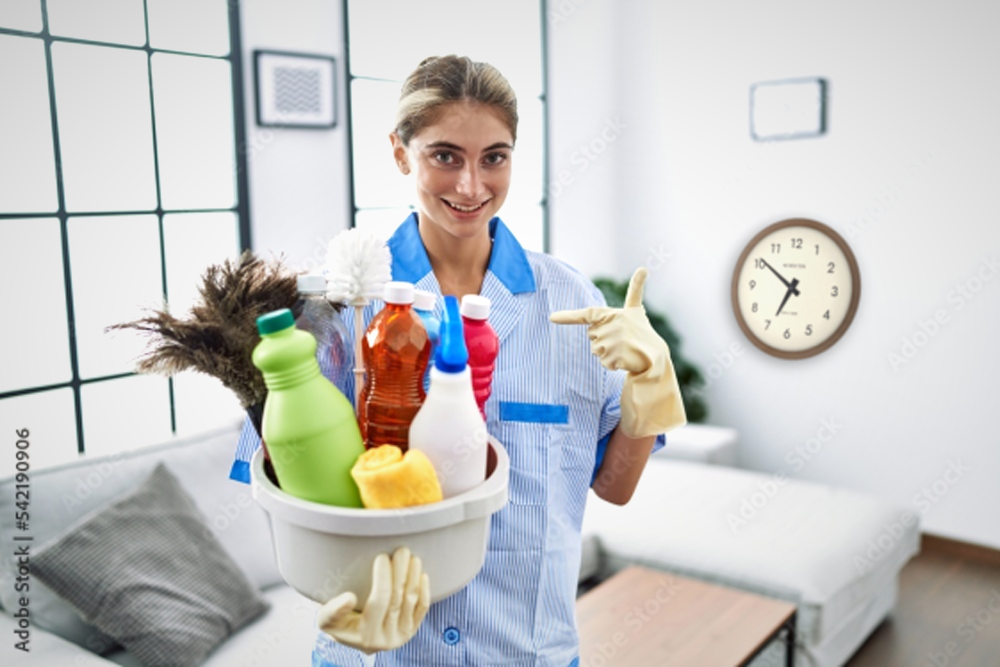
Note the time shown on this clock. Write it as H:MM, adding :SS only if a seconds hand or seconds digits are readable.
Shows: 6:51
